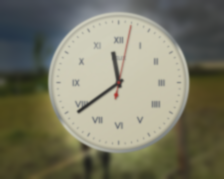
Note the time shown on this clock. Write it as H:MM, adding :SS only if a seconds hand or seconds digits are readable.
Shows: 11:39:02
